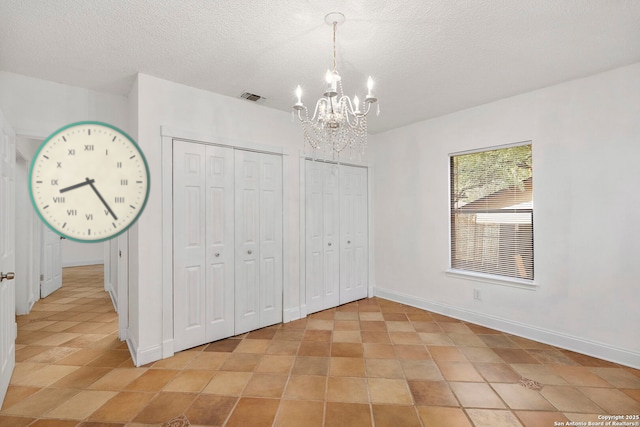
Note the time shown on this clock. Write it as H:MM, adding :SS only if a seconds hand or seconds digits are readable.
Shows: 8:24
